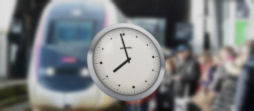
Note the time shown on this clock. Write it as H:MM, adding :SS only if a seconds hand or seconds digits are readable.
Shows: 7:59
